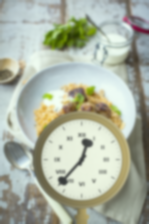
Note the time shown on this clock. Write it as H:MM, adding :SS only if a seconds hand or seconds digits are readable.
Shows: 12:37
